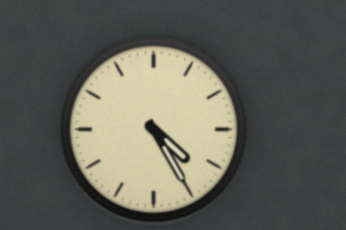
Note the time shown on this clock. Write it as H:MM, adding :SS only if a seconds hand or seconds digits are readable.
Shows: 4:25
